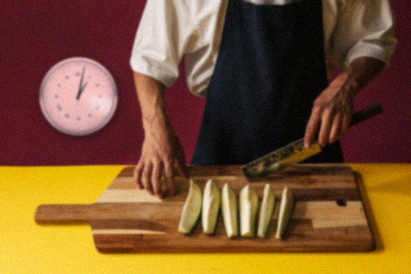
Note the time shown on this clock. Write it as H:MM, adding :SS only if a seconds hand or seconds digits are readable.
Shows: 1:02
